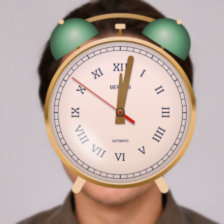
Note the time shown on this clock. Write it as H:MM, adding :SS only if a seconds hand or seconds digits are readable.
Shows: 12:01:51
